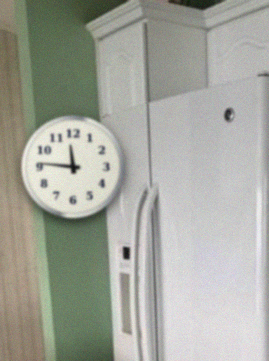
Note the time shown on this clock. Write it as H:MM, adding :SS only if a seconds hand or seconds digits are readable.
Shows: 11:46
